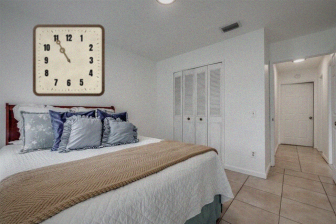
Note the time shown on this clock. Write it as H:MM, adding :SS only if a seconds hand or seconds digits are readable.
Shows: 10:55
